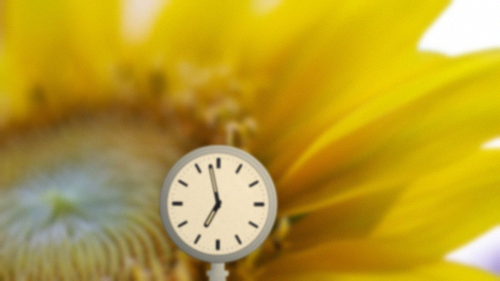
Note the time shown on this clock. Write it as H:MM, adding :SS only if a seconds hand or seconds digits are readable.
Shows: 6:58
